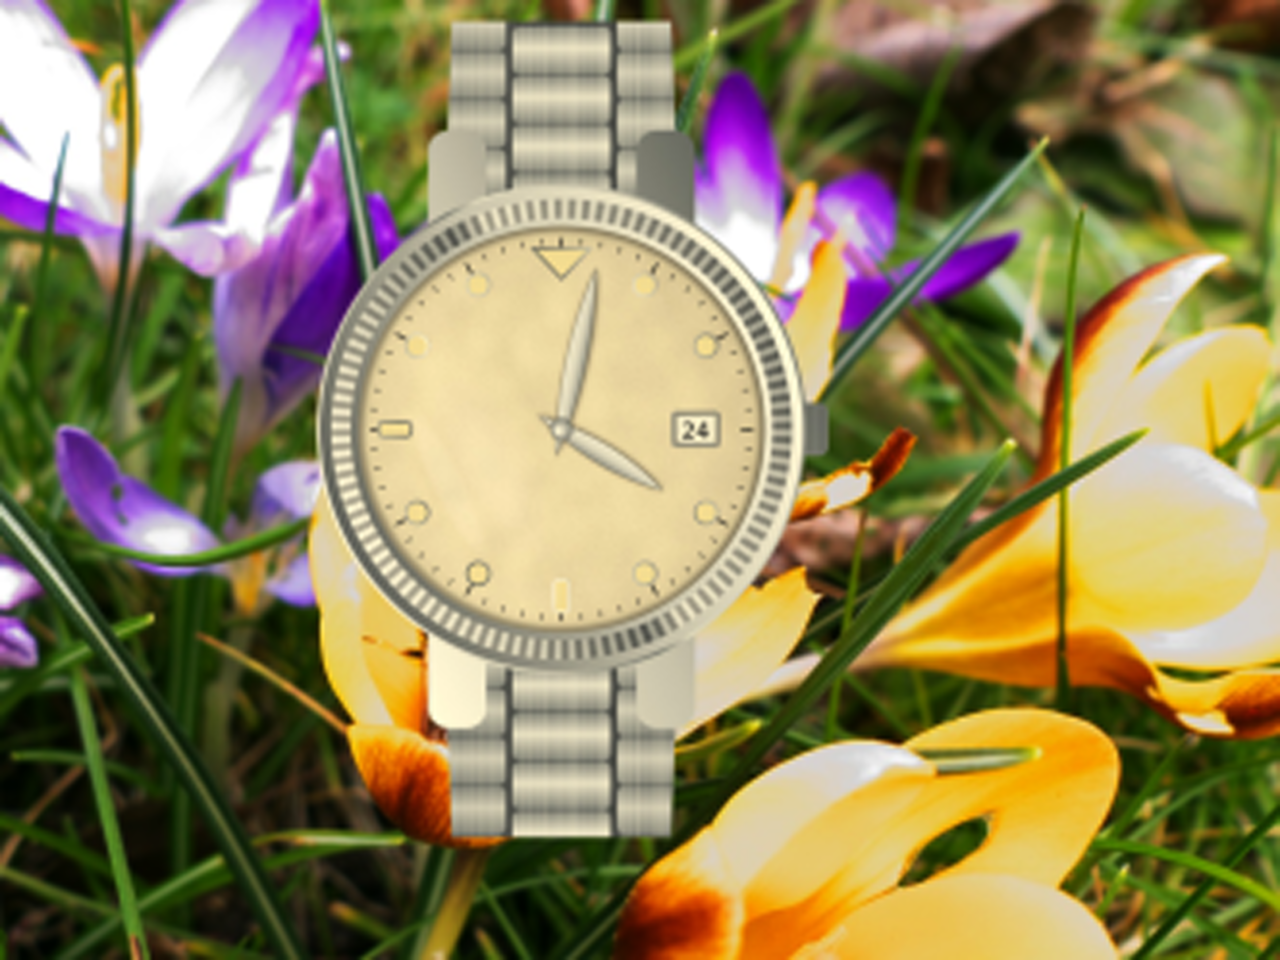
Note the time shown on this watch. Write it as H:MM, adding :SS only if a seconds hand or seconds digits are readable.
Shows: 4:02
